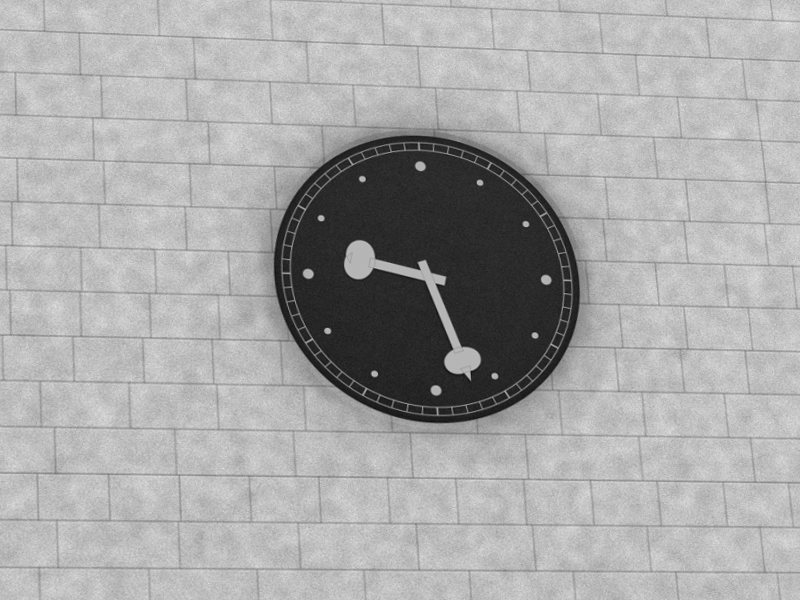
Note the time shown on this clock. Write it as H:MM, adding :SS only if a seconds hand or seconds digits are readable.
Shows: 9:27
